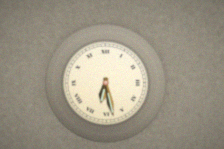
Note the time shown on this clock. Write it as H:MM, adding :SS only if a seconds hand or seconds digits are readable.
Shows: 6:28
